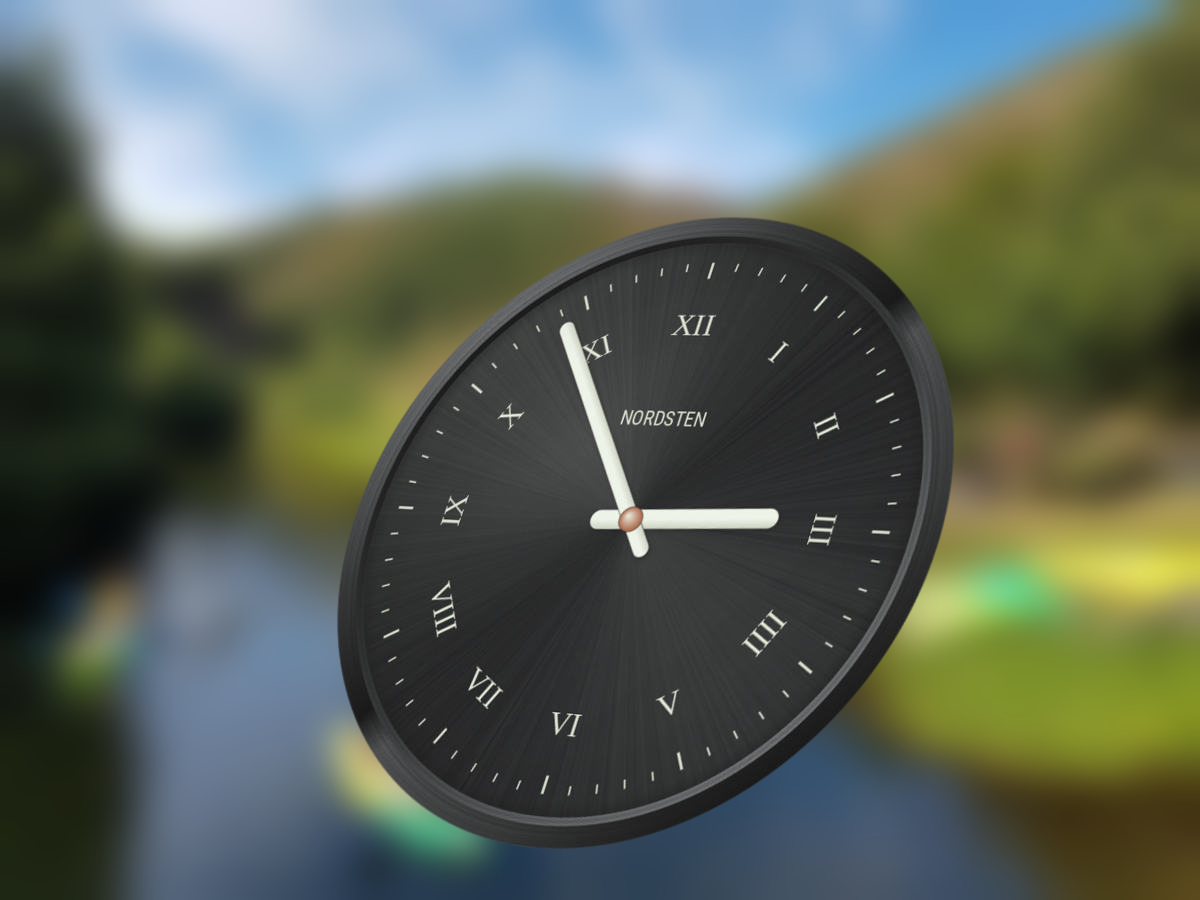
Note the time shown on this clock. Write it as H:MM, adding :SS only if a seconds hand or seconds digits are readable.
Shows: 2:54
